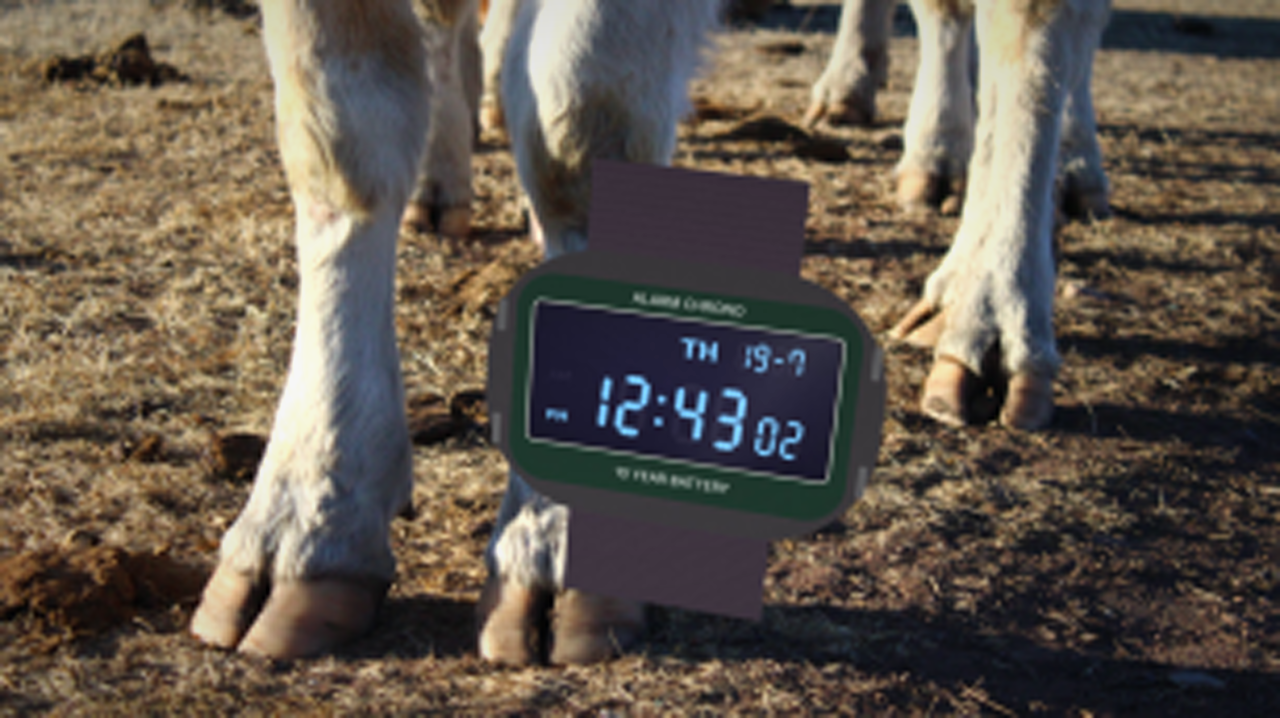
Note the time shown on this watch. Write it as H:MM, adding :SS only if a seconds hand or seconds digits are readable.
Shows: 12:43:02
